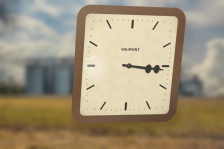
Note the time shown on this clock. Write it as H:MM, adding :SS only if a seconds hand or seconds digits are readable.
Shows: 3:16
